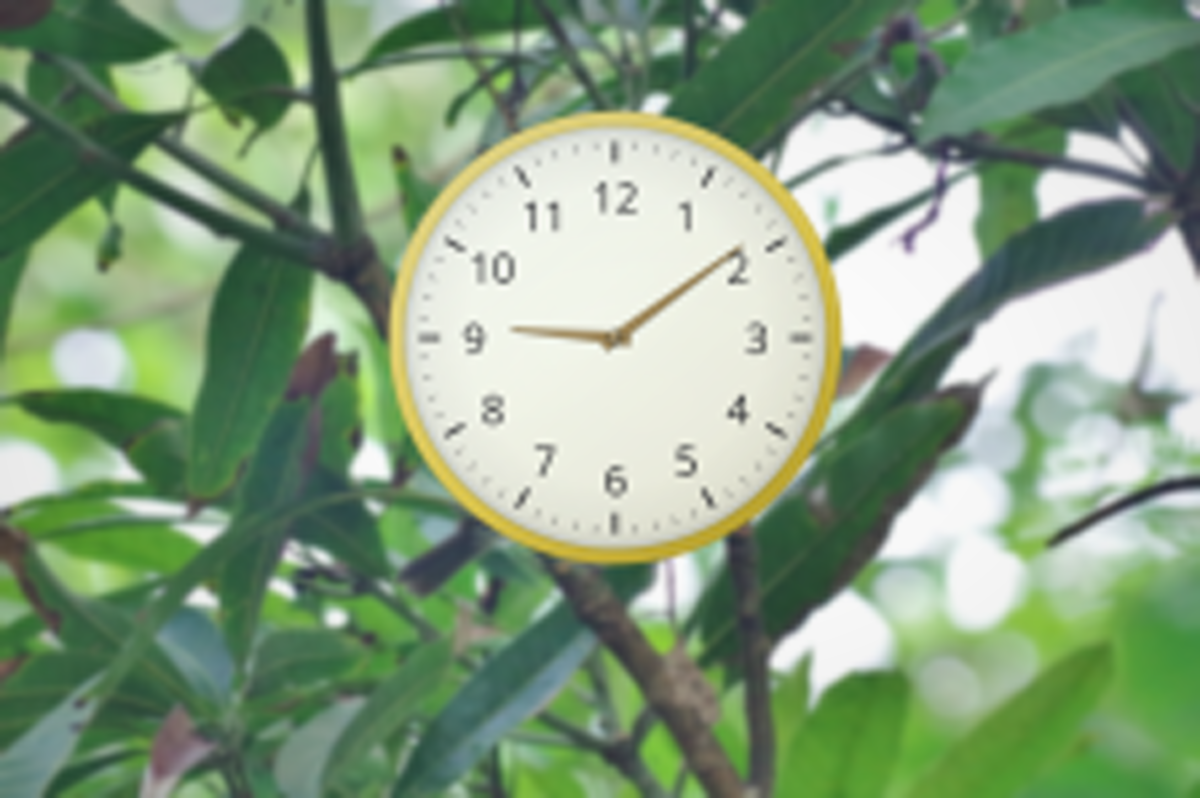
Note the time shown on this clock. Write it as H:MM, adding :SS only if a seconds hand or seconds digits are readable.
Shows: 9:09
